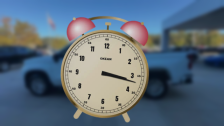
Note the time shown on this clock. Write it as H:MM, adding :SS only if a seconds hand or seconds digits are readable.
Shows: 3:17
